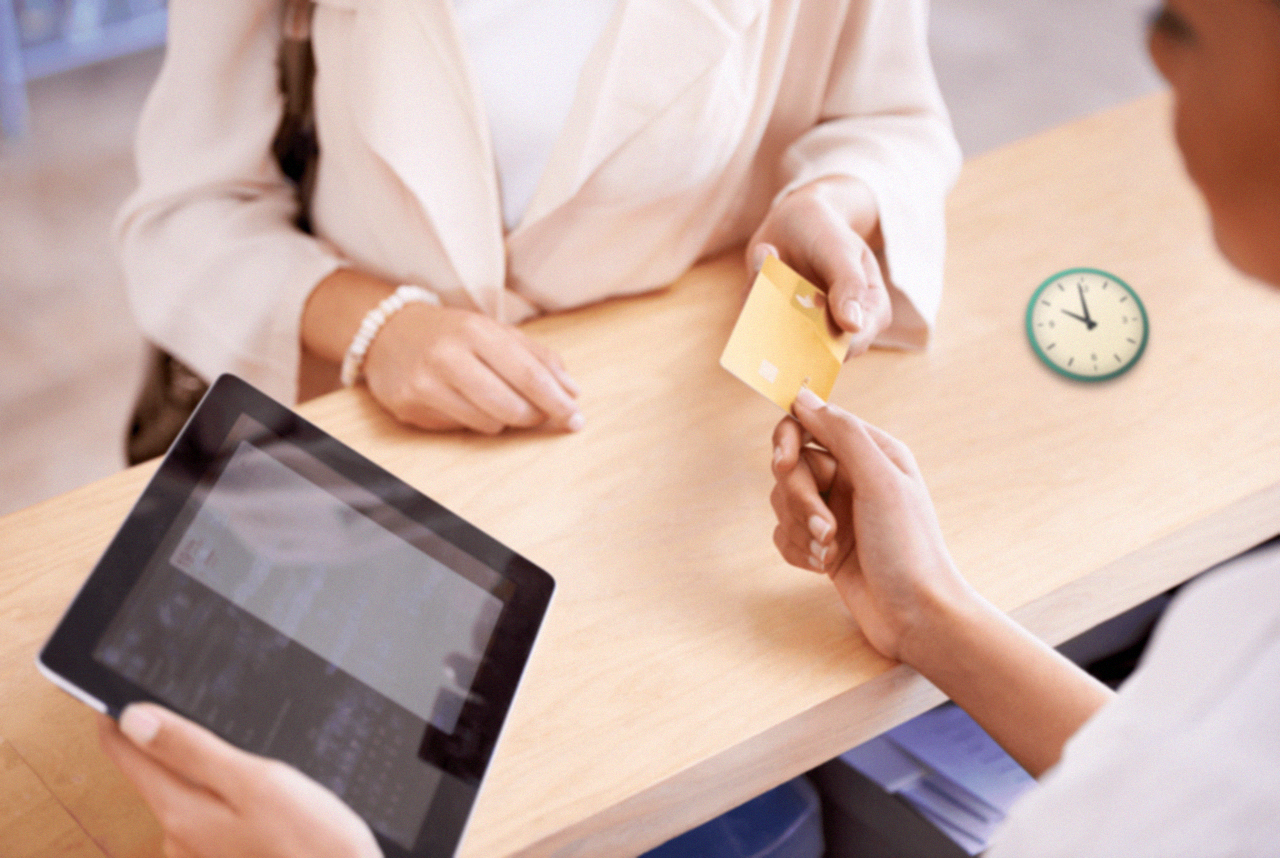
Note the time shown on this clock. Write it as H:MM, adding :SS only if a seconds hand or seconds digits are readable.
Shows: 9:59
